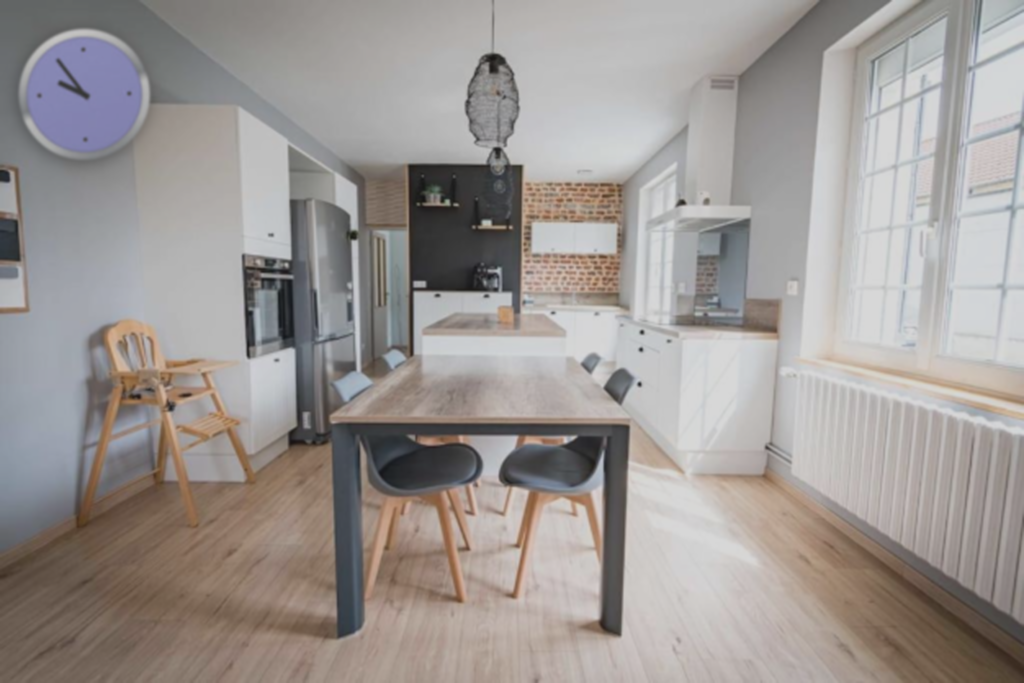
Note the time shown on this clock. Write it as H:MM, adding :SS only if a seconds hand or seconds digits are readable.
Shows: 9:54
